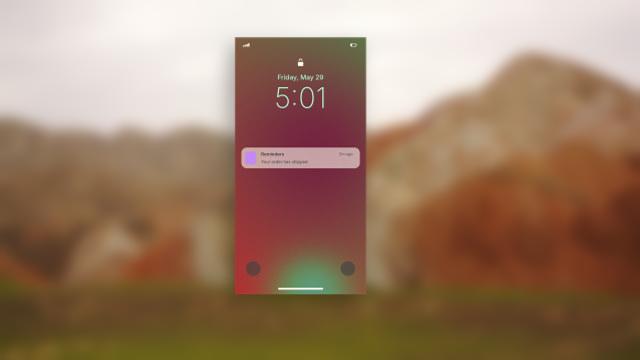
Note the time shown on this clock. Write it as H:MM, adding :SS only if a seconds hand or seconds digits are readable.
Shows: 5:01
